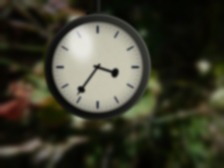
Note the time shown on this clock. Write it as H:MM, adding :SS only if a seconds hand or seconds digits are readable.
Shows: 3:36
